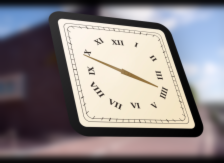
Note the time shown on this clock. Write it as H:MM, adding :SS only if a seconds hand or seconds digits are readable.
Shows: 3:49
